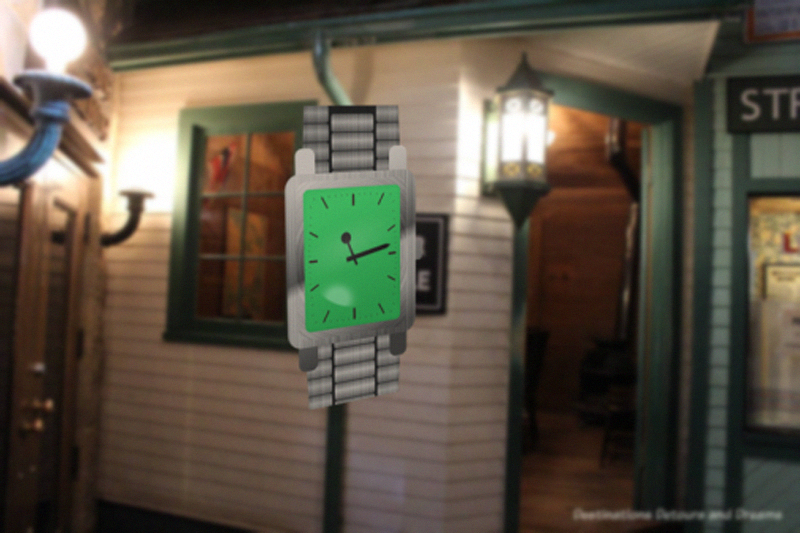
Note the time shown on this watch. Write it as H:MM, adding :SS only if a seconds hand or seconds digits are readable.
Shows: 11:13
